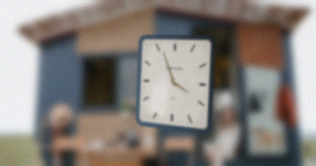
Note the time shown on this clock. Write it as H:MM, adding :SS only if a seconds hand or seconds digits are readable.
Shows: 3:56
